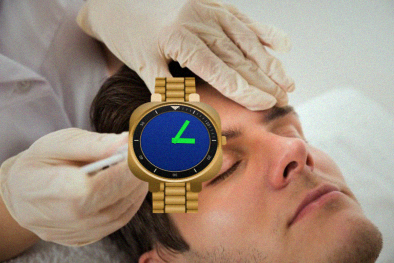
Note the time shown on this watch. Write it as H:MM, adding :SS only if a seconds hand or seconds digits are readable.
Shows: 3:05
